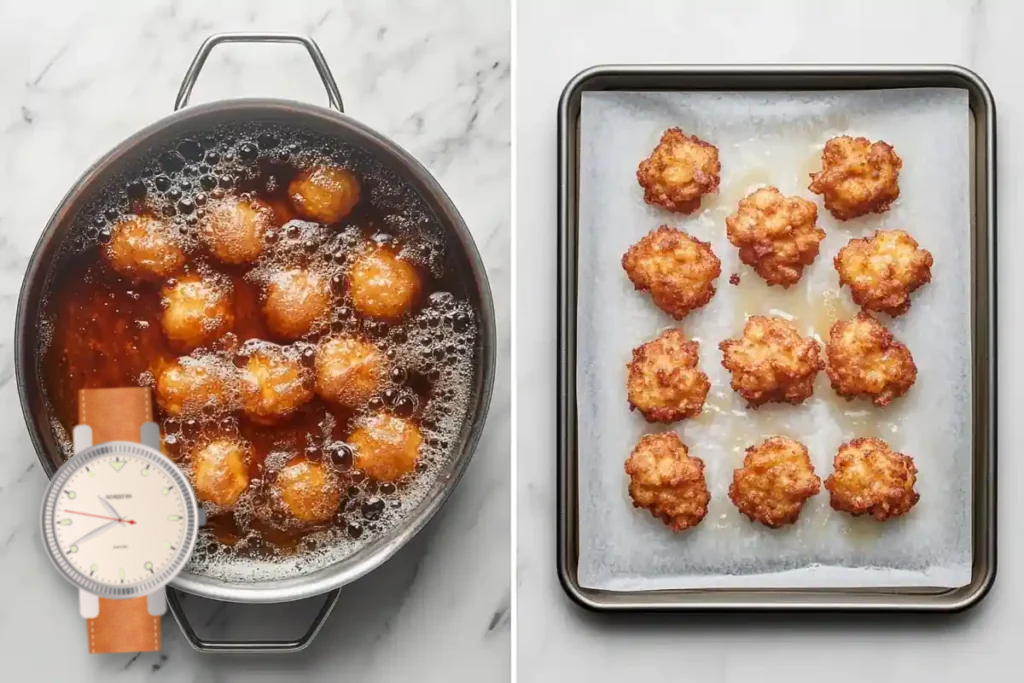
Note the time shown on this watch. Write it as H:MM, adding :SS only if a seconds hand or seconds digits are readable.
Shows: 10:40:47
